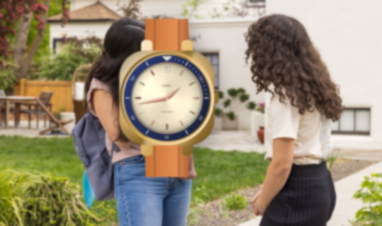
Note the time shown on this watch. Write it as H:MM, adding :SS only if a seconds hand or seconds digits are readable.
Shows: 1:43
